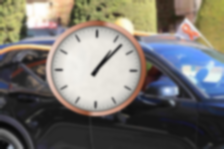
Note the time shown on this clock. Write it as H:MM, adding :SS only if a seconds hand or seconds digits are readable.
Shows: 1:07
